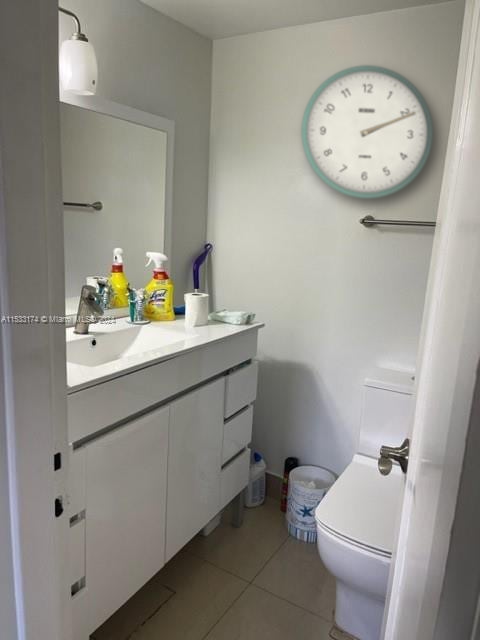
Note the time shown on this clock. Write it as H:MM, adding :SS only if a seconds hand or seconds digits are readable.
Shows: 2:11
